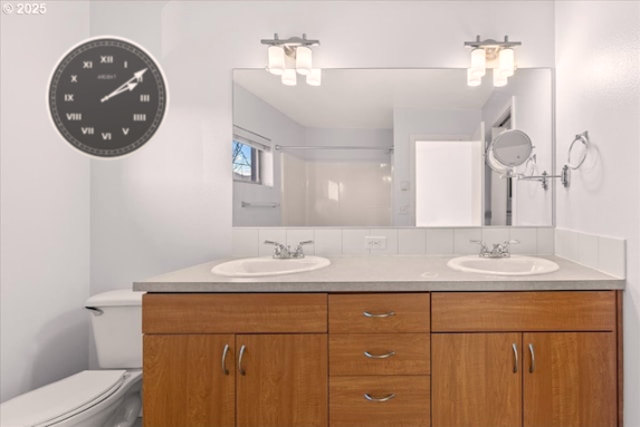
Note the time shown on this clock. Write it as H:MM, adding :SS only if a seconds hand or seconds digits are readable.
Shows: 2:09
